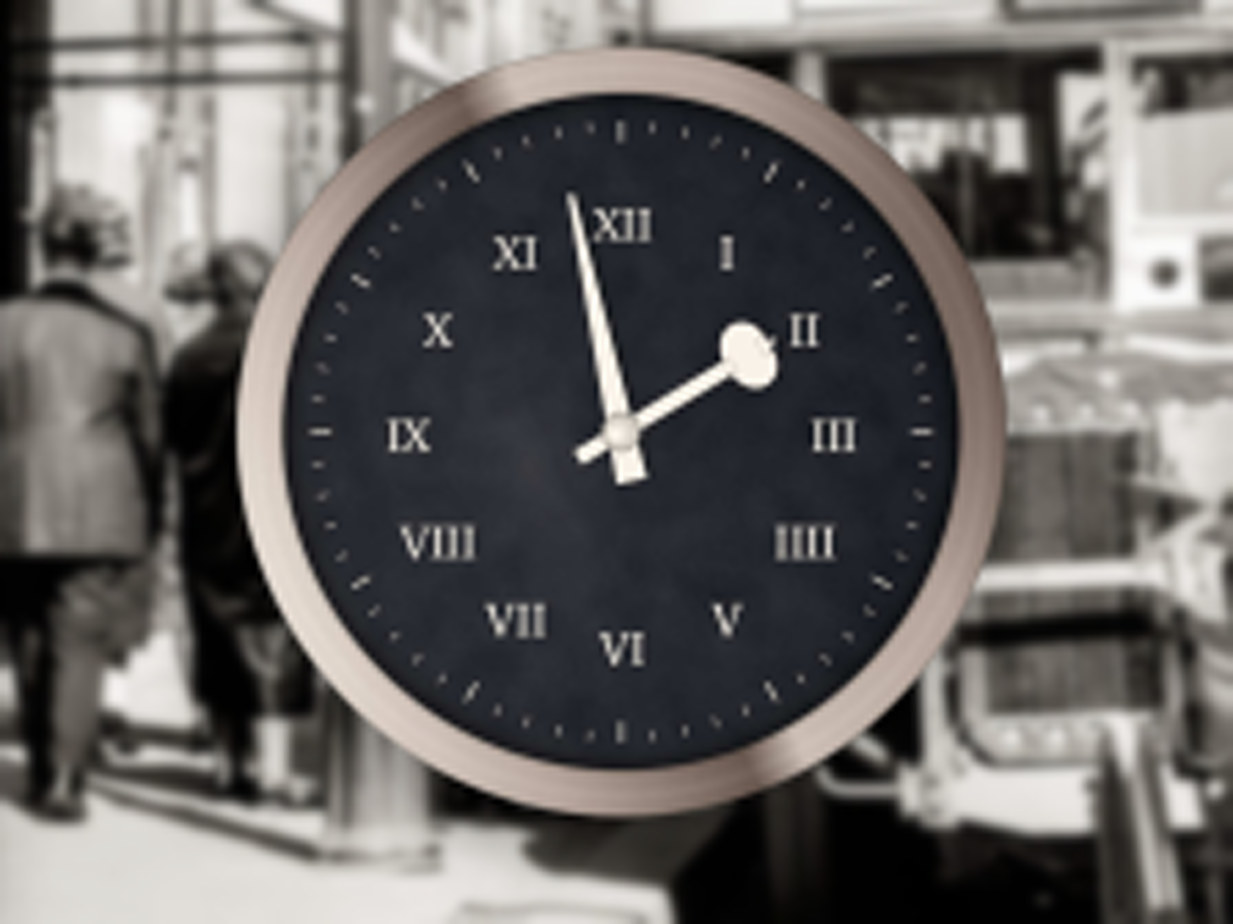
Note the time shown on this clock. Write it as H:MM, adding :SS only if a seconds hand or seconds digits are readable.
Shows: 1:58
